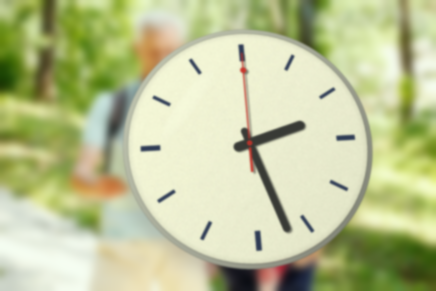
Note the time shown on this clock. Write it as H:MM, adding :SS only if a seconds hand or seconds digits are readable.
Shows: 2:27:00
